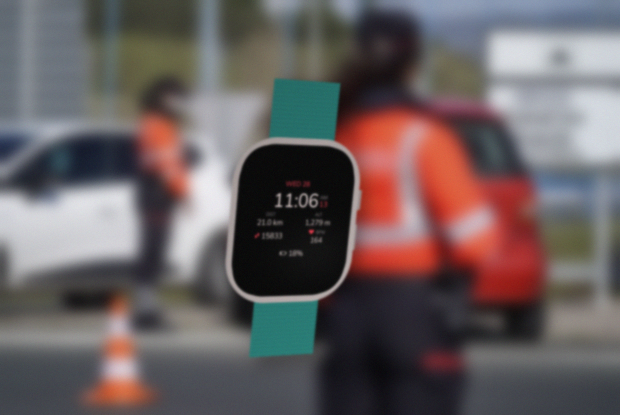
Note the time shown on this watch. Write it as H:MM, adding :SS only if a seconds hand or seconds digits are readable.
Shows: 11:06
